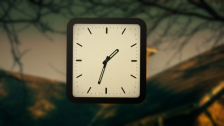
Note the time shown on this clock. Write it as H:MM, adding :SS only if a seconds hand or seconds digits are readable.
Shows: 1:33
